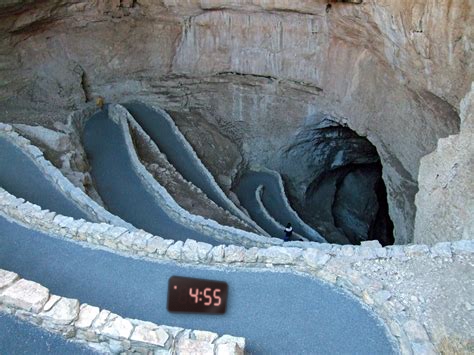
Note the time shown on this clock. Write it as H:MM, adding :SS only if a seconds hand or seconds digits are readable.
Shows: 4:55
